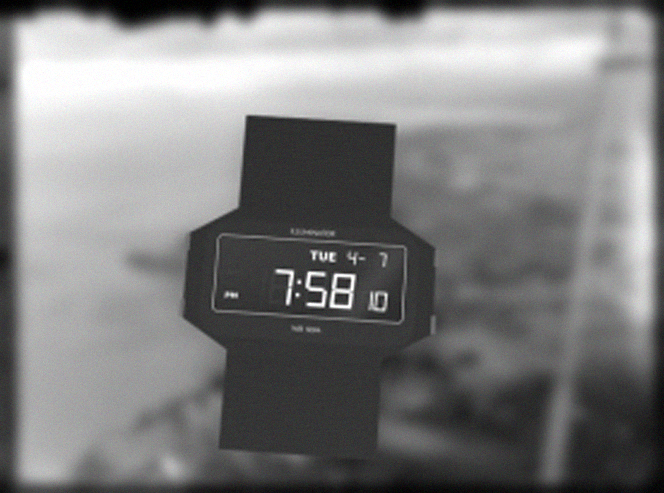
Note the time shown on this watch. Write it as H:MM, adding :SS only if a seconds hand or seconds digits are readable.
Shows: 7:58:10
